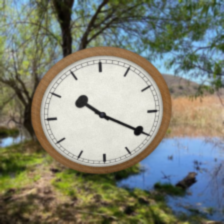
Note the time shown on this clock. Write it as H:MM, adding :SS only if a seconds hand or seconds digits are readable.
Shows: 10:20
